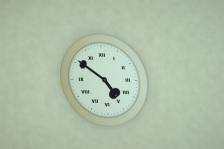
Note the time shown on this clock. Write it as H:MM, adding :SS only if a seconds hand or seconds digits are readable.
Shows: 4:51
